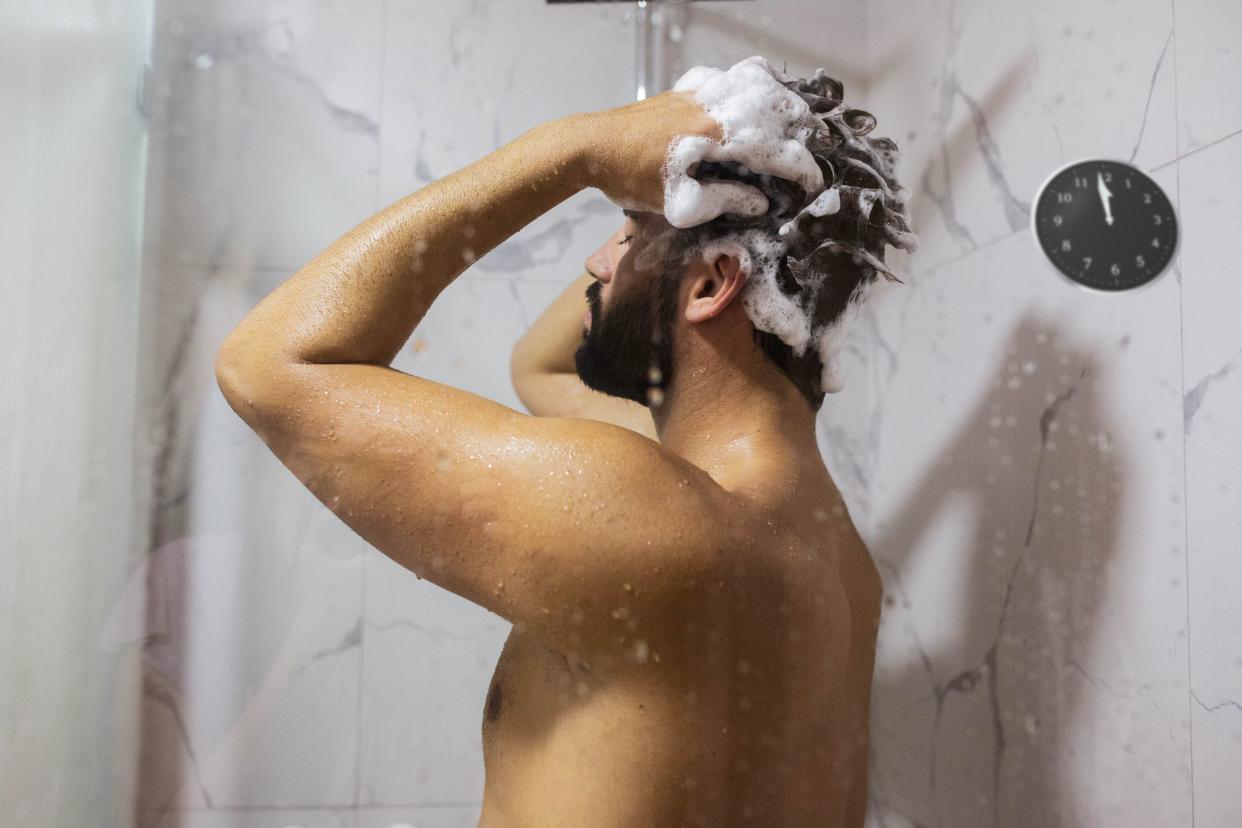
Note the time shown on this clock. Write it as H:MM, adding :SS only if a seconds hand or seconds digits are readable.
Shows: 11:59
